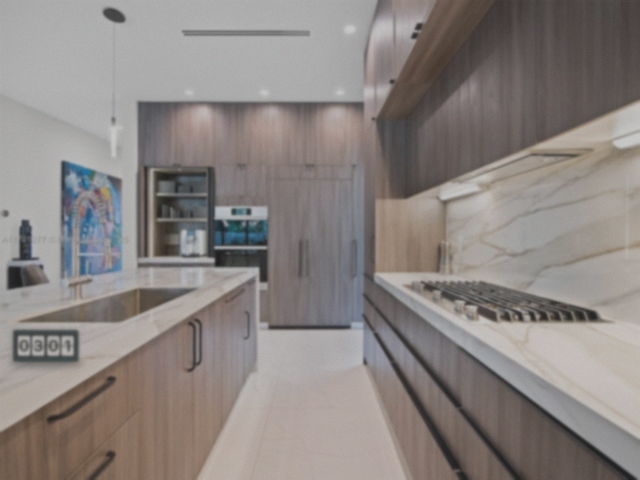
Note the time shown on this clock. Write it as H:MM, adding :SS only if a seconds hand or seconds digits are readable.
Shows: 3:01
